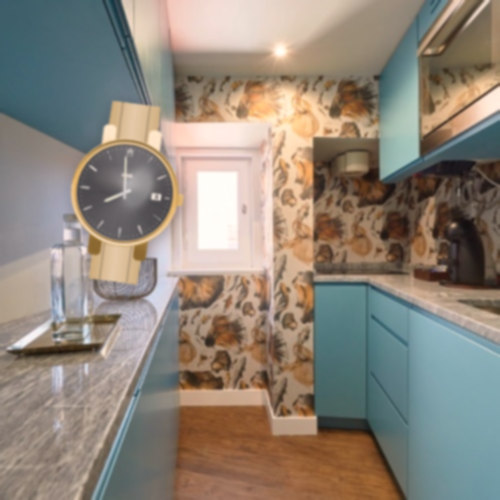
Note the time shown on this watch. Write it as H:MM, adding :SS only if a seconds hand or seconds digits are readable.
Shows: 7:59
